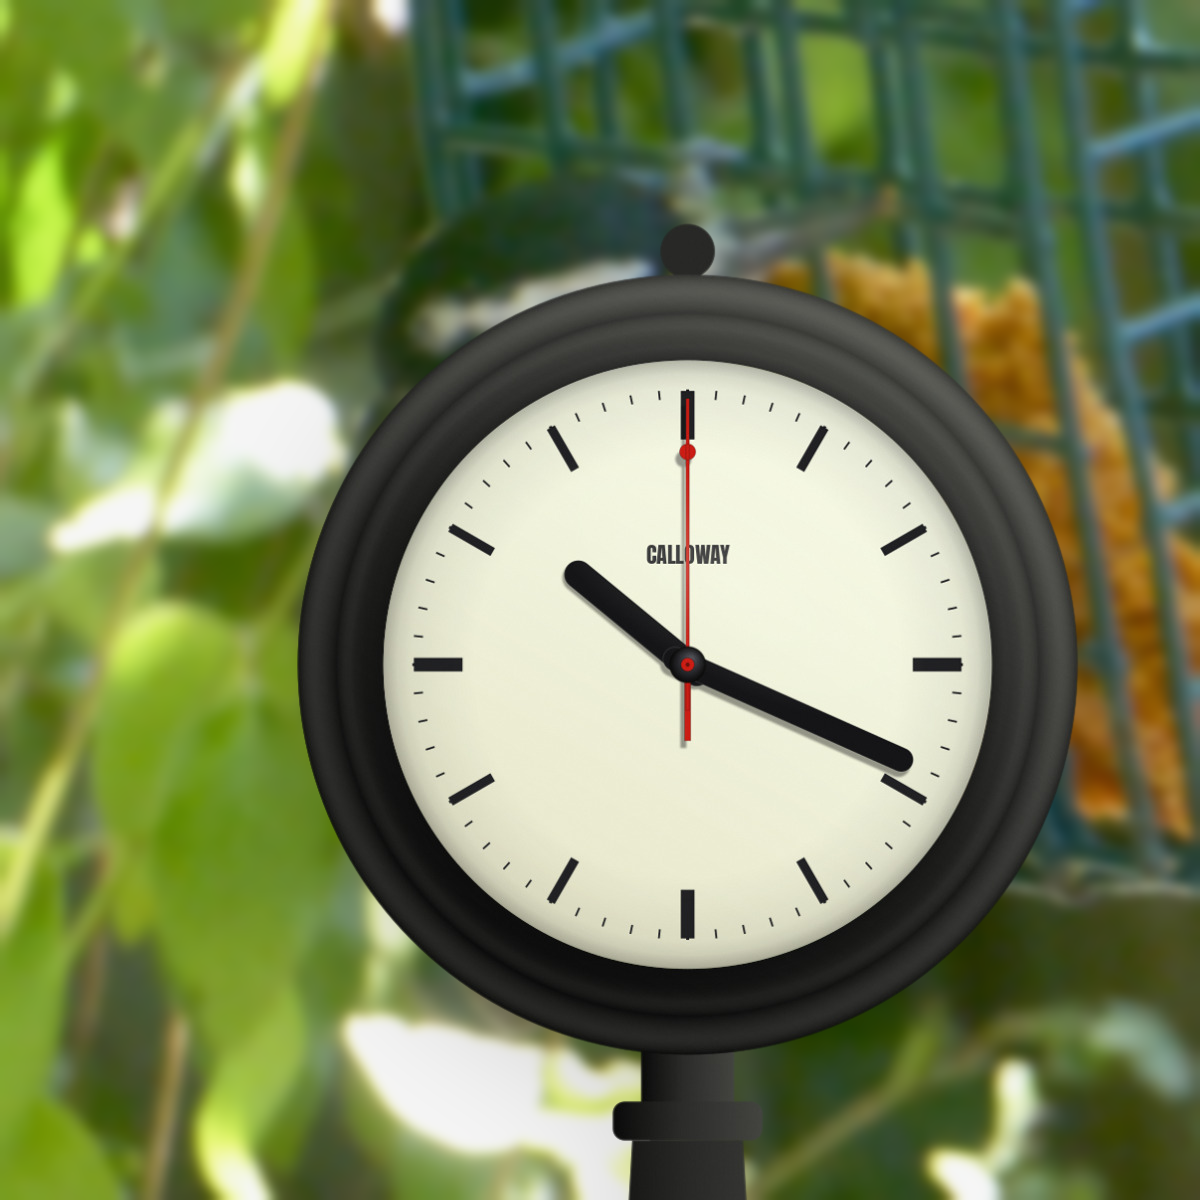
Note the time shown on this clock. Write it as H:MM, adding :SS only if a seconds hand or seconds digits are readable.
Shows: 10:19:00
